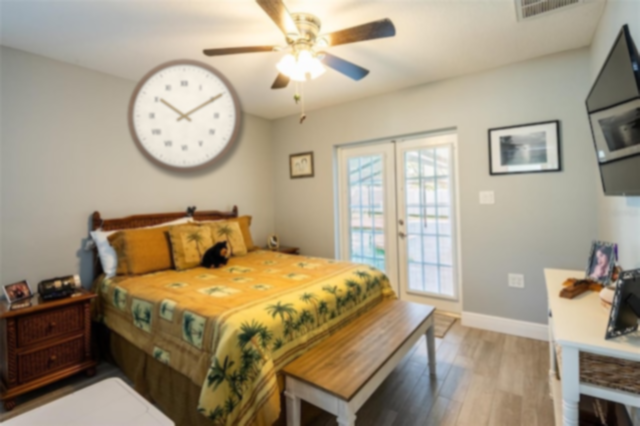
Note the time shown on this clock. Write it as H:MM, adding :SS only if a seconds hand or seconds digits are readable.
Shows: 10:10
